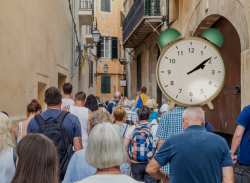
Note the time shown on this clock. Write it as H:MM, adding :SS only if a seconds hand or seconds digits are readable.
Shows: 2:09
